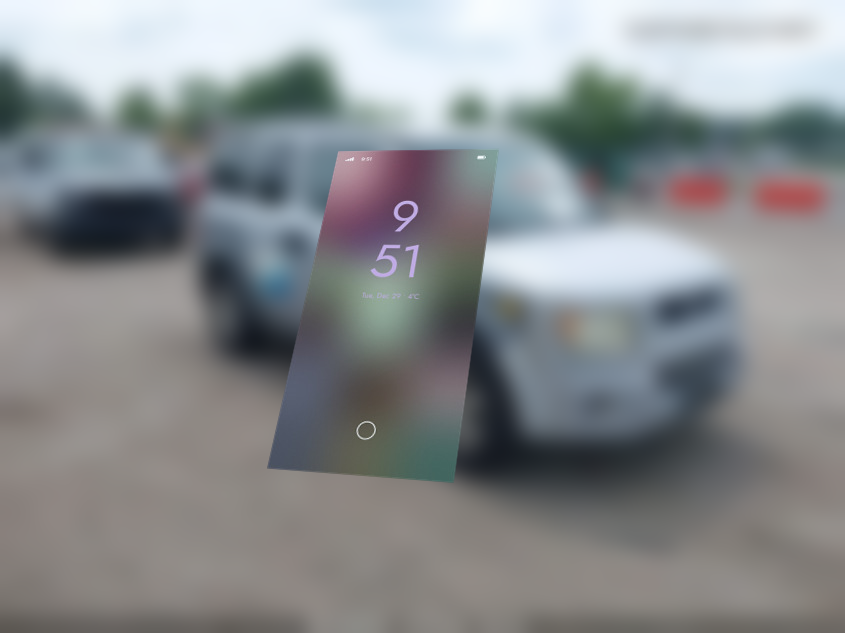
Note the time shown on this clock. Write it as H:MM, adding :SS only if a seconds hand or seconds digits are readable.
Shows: 9:51
